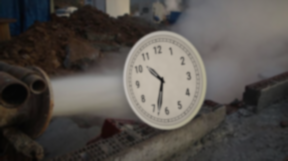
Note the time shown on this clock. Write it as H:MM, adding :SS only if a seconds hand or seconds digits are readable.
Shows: 10:33
